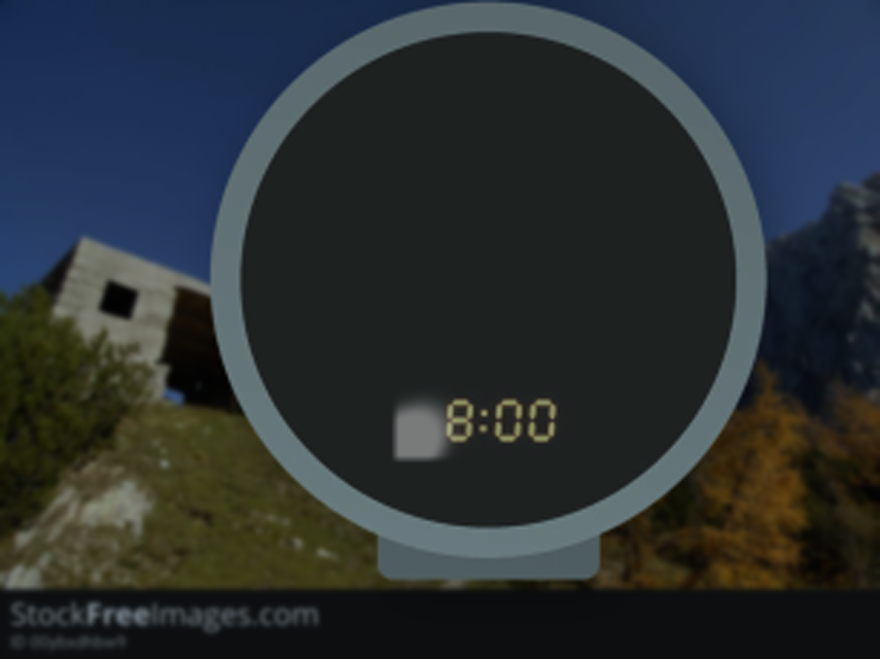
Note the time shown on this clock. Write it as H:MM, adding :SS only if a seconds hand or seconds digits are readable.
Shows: 8:00
